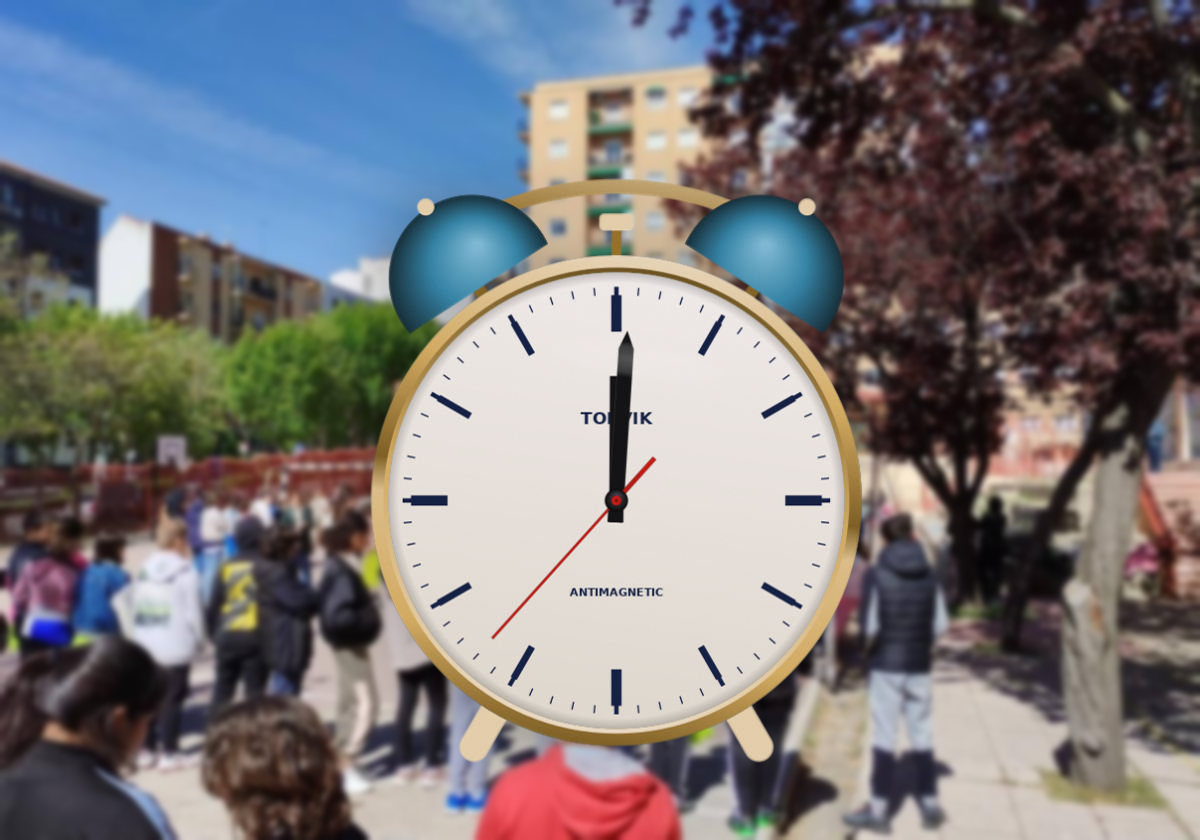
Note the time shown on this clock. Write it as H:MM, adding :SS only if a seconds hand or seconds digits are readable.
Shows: 12:00:37
